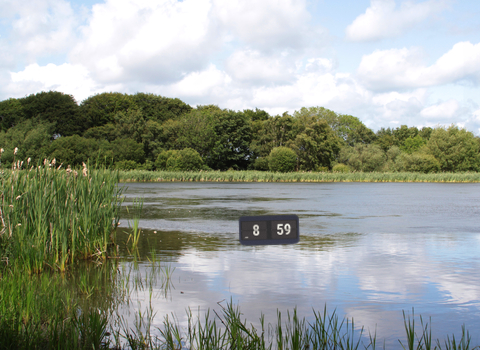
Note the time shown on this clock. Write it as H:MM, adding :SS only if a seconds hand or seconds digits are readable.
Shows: 8:59
